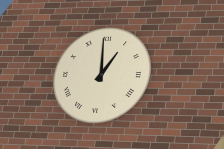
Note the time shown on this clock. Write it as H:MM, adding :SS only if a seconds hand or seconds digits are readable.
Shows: 12:59
